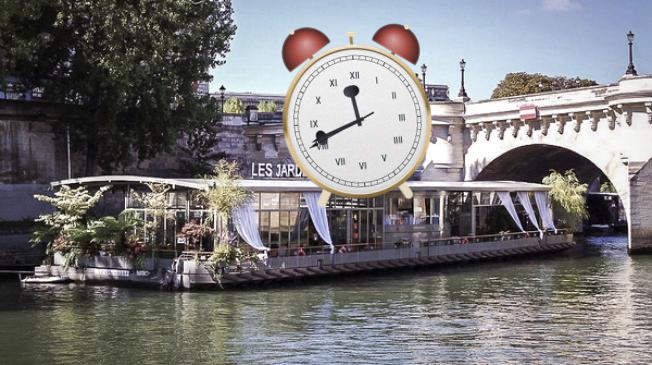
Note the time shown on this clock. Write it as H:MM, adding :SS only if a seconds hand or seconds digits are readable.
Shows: 11:41:41
